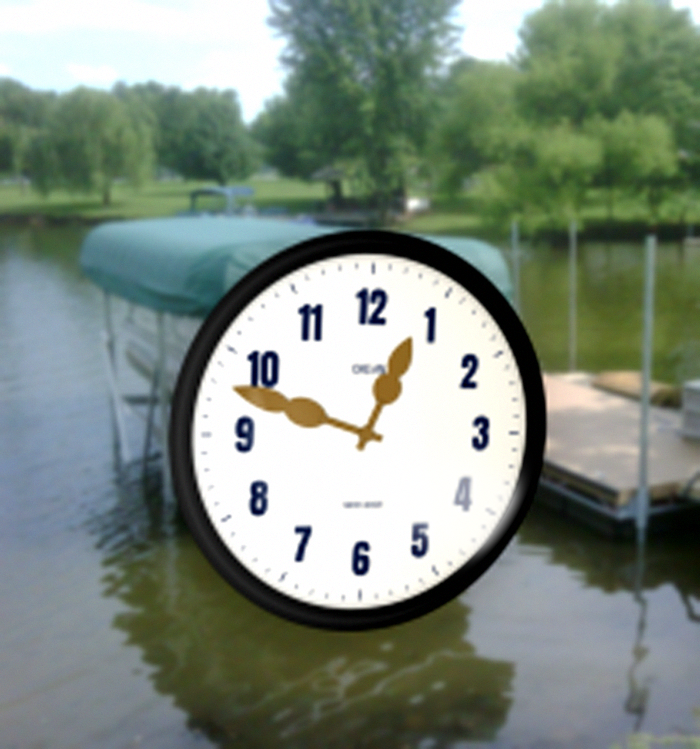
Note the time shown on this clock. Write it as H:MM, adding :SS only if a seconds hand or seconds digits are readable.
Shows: 12:48
